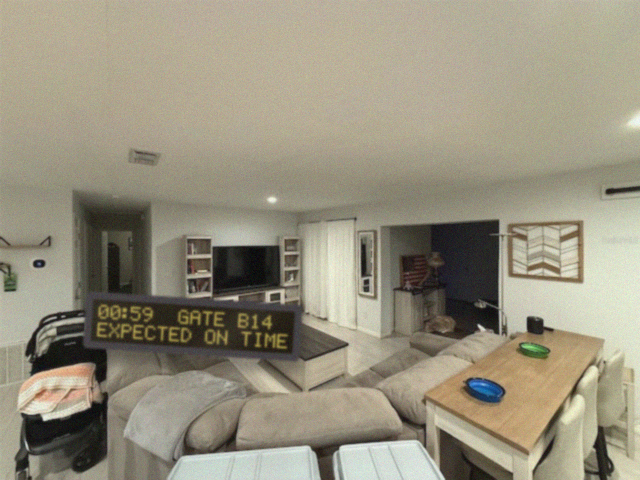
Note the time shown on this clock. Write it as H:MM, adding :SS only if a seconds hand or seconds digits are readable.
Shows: 0:59
